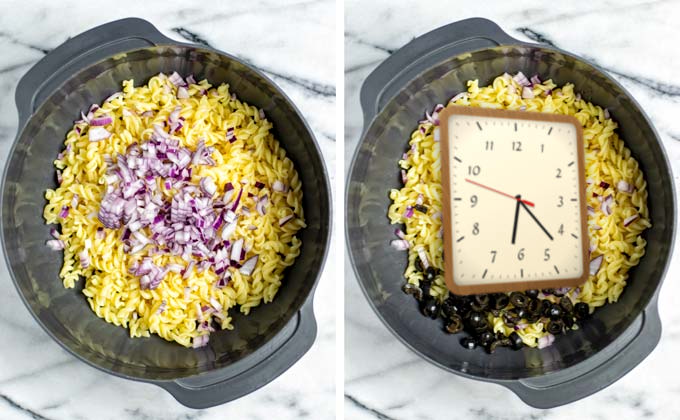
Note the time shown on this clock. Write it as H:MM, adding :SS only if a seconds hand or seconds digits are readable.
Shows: 6:22:48
